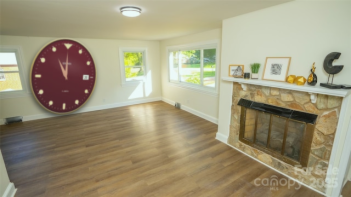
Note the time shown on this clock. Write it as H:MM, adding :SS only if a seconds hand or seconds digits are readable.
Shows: 11:00
